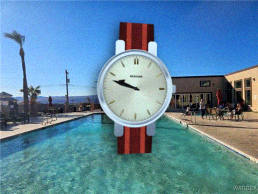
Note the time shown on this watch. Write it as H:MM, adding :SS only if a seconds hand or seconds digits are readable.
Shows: 9:48
